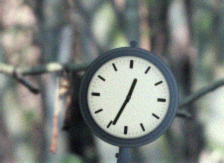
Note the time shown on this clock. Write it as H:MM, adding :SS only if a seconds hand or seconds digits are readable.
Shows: 12:34
